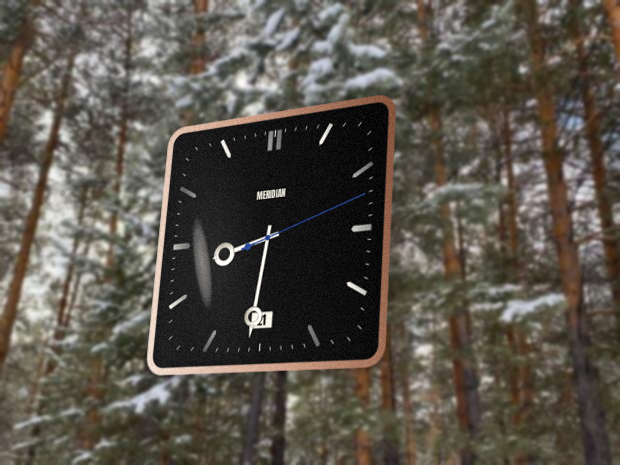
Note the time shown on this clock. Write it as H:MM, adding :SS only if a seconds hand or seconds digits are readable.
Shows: 8:31:12
